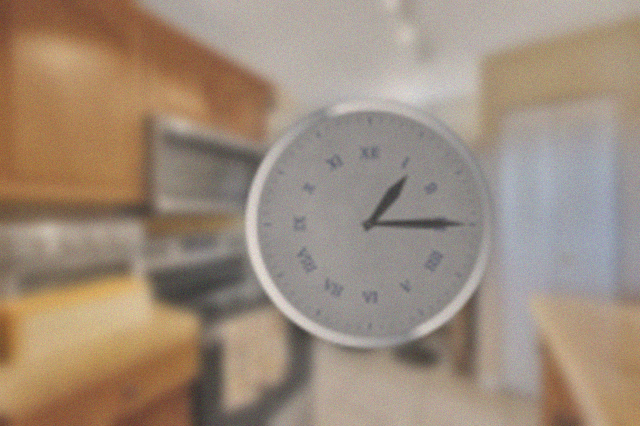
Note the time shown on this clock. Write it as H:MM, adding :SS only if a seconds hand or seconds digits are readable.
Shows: 1:15
